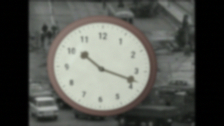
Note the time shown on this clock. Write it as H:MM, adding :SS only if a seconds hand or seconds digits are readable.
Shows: 10:18
